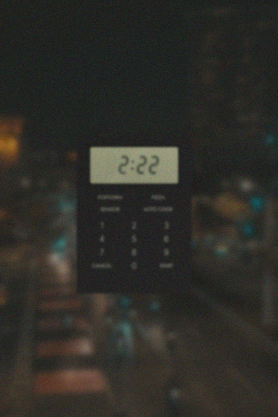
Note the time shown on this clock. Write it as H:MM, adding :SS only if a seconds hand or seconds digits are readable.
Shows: 2:22
